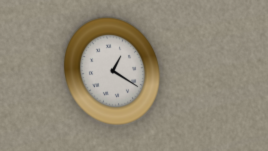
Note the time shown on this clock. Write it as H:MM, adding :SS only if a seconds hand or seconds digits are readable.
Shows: 1:21
